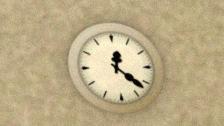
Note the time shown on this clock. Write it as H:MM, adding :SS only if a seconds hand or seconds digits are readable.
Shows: 12:22
